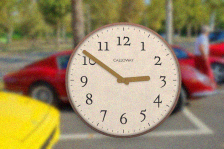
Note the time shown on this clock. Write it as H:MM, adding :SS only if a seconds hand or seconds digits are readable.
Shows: 2:51
